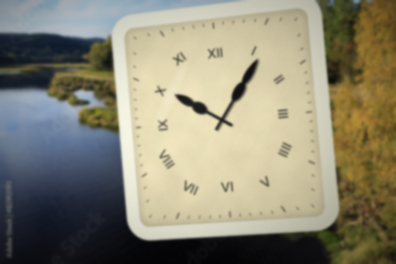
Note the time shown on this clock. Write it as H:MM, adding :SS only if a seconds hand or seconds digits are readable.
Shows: 10:06
